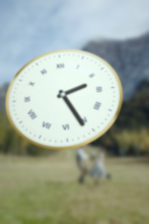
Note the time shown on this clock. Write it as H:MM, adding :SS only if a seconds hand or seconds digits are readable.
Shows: 2:26
